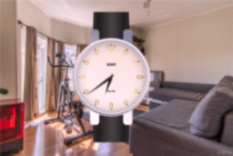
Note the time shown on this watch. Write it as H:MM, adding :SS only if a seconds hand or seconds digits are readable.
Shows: 6:39
